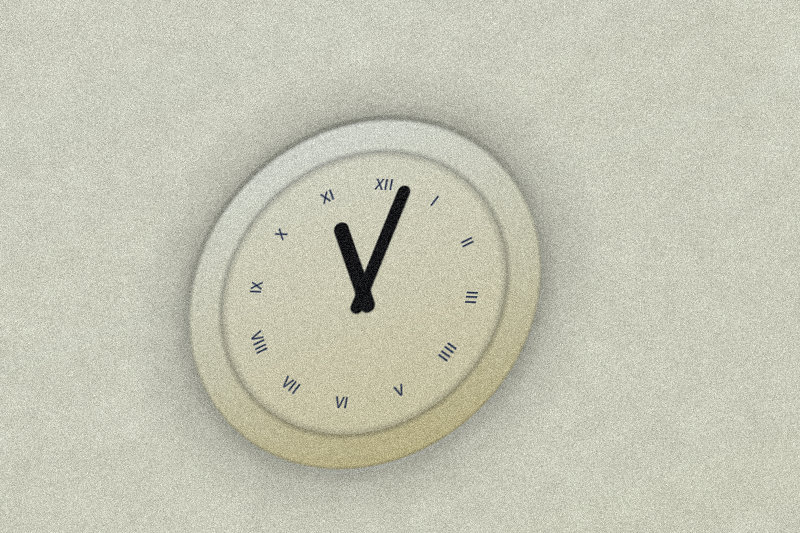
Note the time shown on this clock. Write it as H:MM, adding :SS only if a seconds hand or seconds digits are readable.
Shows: 11:02
